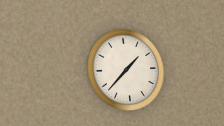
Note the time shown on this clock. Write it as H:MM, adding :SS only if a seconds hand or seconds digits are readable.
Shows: 1:38
